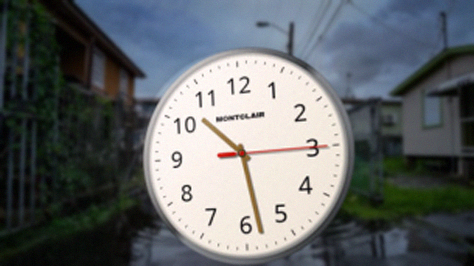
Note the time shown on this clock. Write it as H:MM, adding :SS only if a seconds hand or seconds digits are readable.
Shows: 10:28:15
